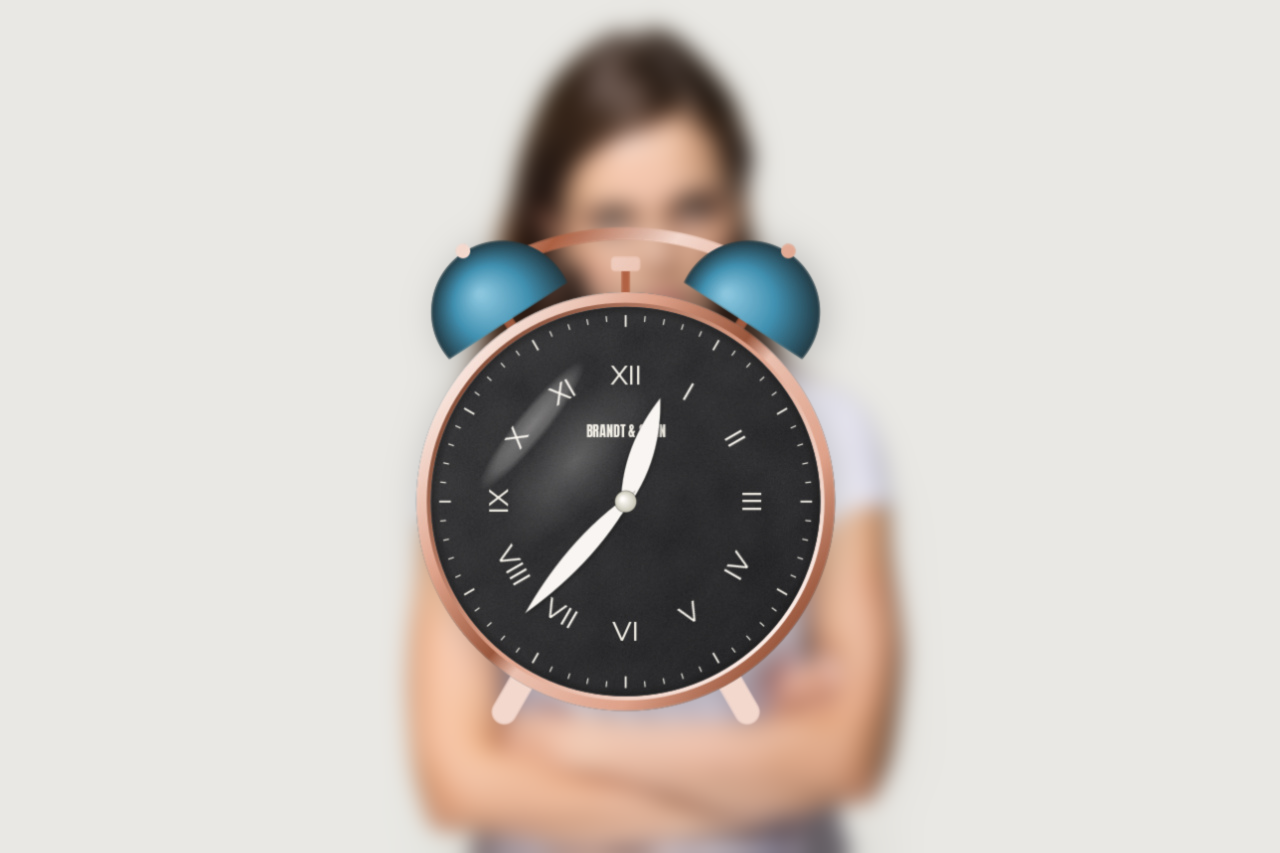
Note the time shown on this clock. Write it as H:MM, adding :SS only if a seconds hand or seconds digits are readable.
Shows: 12:37
